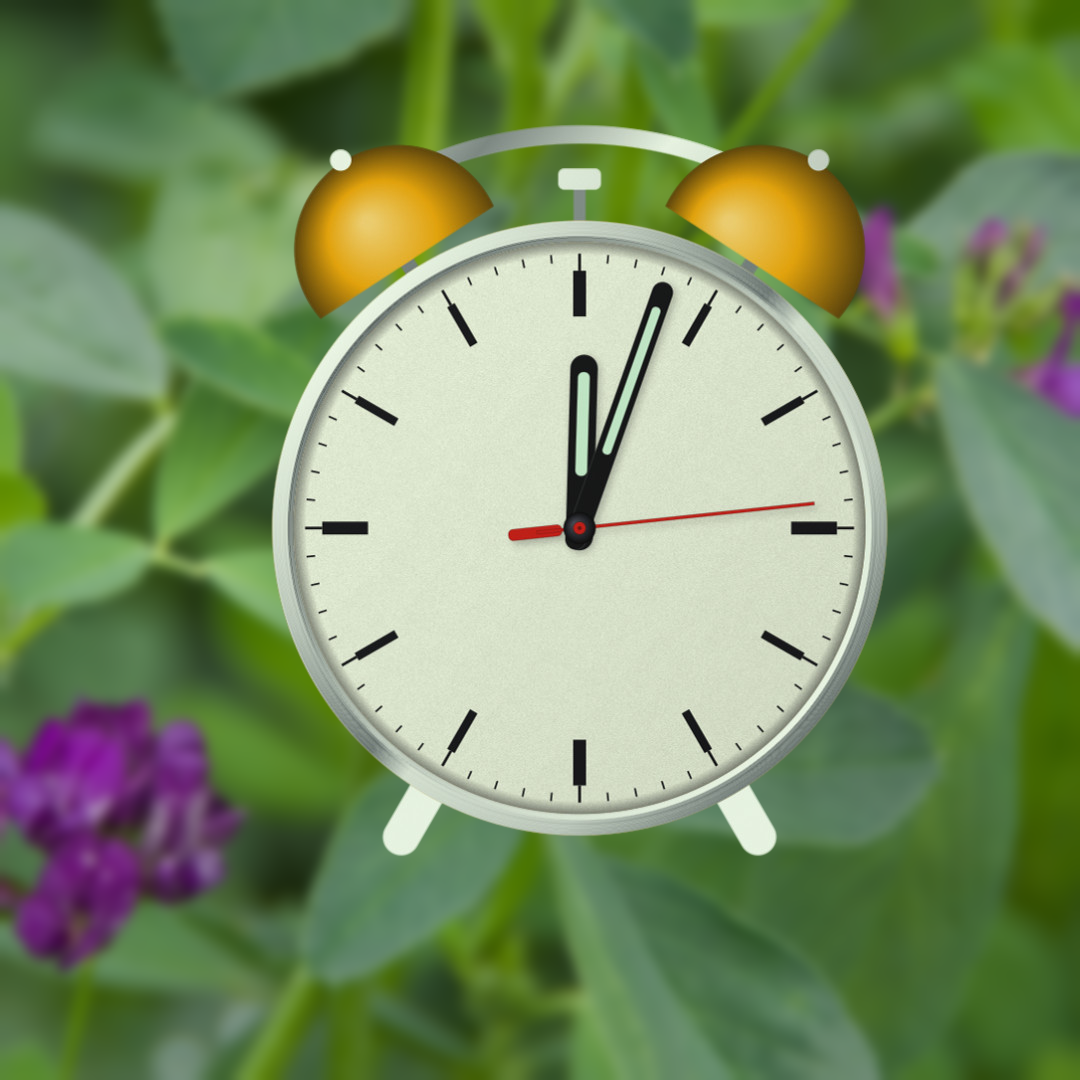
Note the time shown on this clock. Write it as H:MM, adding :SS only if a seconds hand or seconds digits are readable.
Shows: 12:03:14
